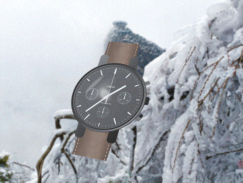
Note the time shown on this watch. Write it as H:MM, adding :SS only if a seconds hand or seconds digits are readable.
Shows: 1:37
